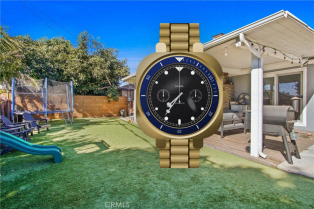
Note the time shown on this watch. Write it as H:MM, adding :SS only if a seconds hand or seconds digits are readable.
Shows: 7:36
